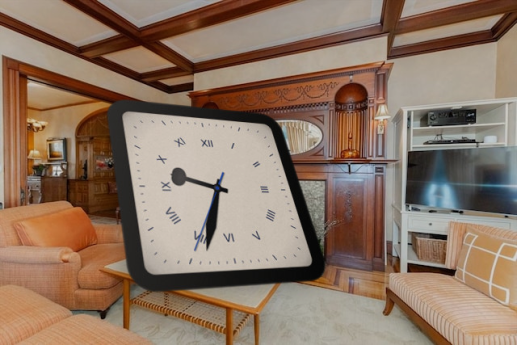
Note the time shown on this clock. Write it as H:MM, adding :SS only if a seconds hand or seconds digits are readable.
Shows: 9:33:35
